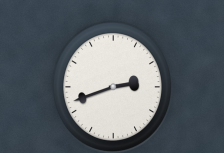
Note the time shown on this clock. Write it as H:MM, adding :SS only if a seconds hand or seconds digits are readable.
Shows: 2:42
